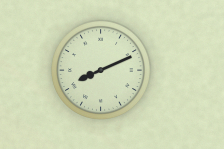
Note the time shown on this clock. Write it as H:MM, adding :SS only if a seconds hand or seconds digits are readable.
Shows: 8:11
